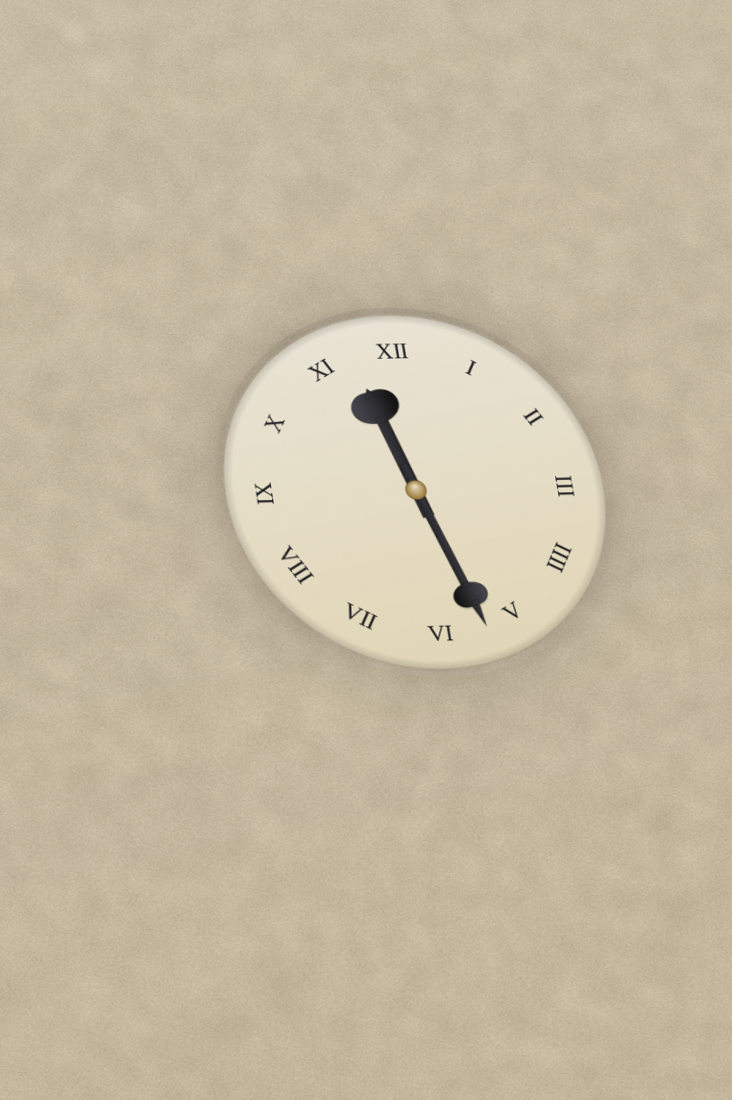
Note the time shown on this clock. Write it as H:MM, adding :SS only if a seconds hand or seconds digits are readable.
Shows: 11:27
